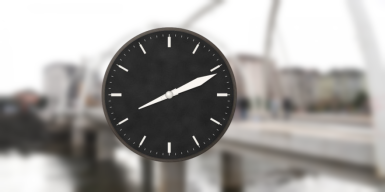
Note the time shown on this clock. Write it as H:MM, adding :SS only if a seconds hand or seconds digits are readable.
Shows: 8:11
